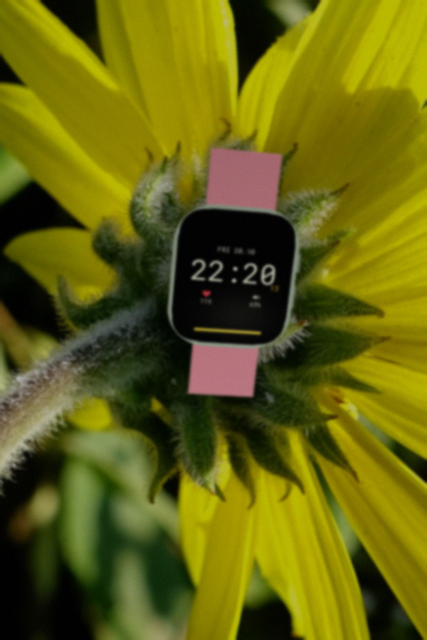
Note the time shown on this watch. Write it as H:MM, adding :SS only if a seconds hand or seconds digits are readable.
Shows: 22:20
